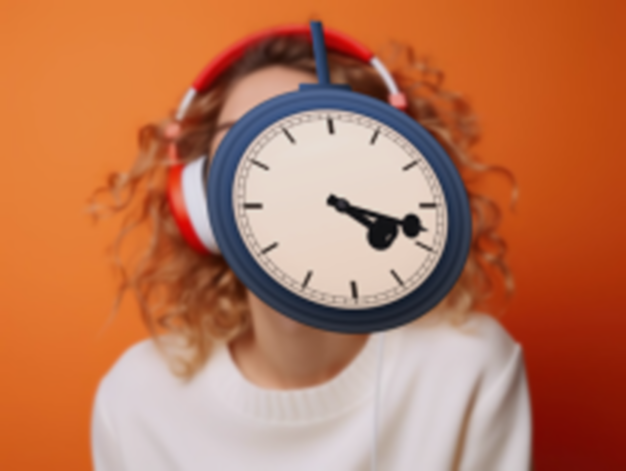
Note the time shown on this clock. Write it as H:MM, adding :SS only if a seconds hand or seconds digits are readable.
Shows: 4:18
